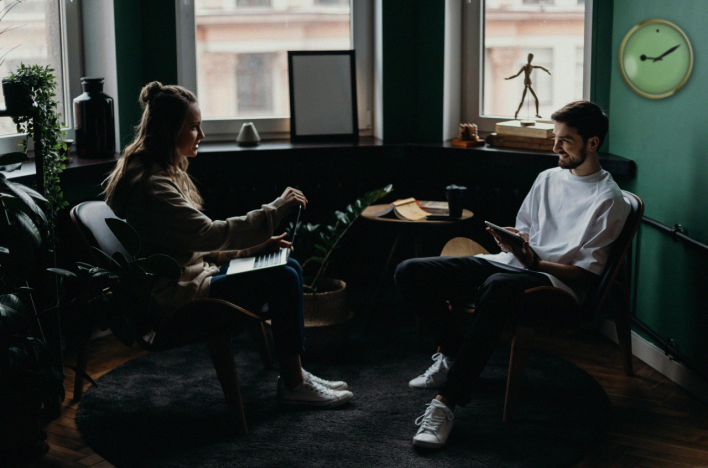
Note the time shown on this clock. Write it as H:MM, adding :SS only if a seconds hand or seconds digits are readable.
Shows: 9:10
